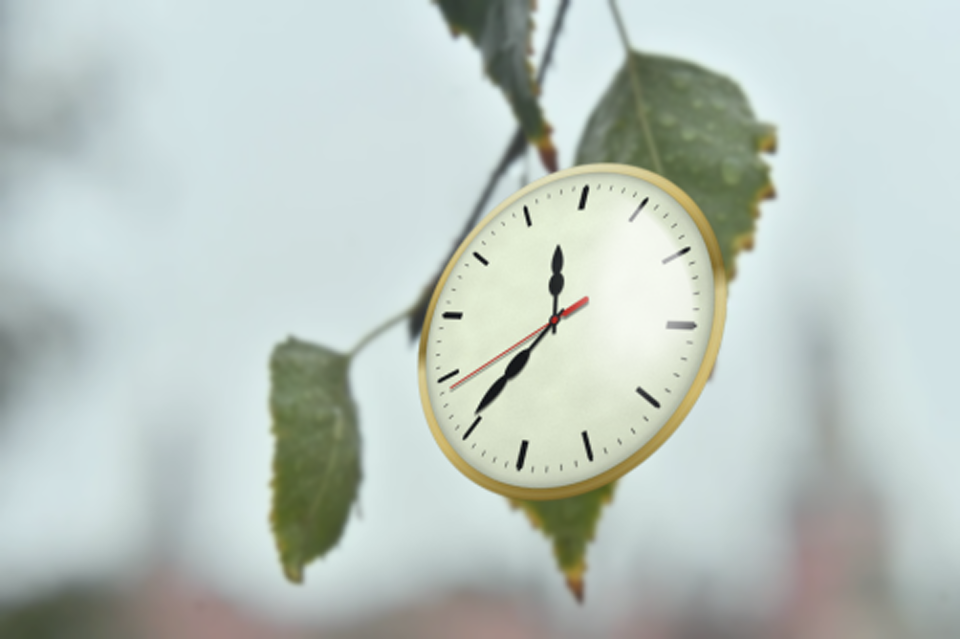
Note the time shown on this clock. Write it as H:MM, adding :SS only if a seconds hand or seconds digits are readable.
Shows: 11:35:39
